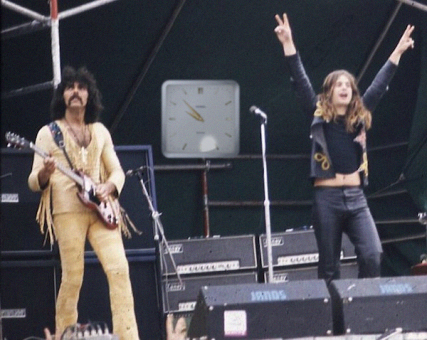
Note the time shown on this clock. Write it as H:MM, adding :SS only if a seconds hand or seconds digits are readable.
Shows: 9:53
